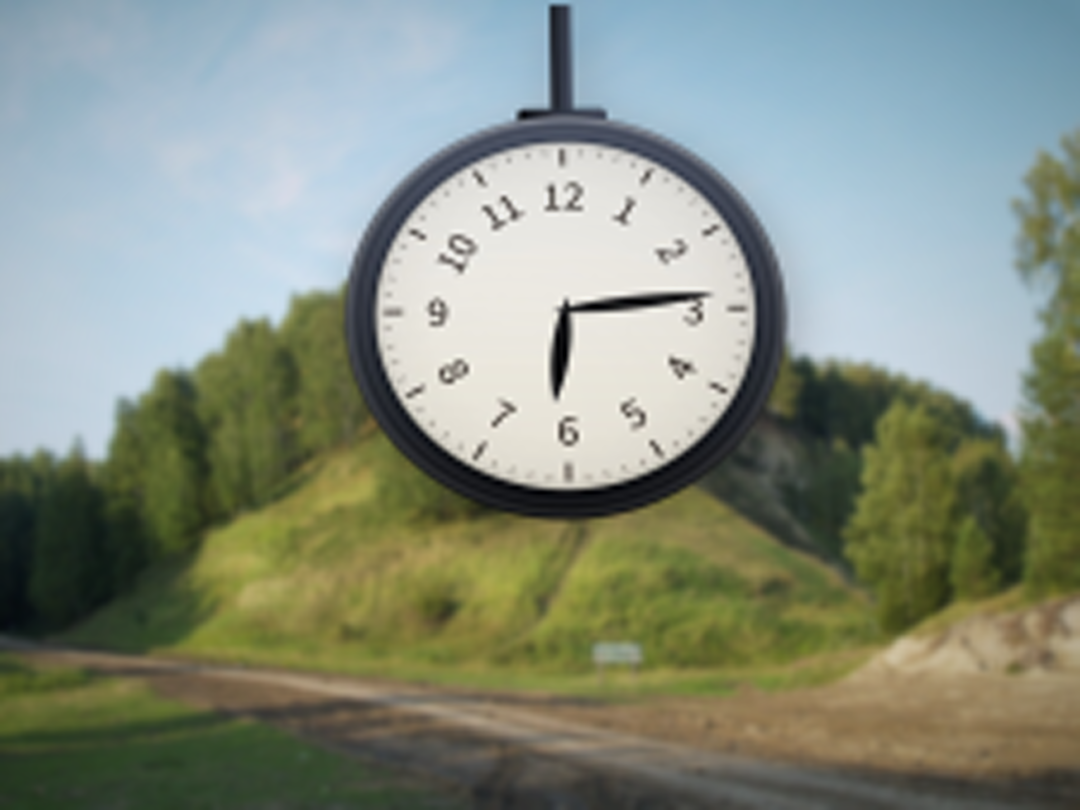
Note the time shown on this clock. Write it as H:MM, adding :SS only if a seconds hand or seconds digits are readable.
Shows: 6:14
